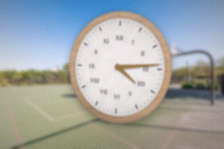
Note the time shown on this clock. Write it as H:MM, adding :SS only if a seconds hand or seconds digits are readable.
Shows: 4:14
